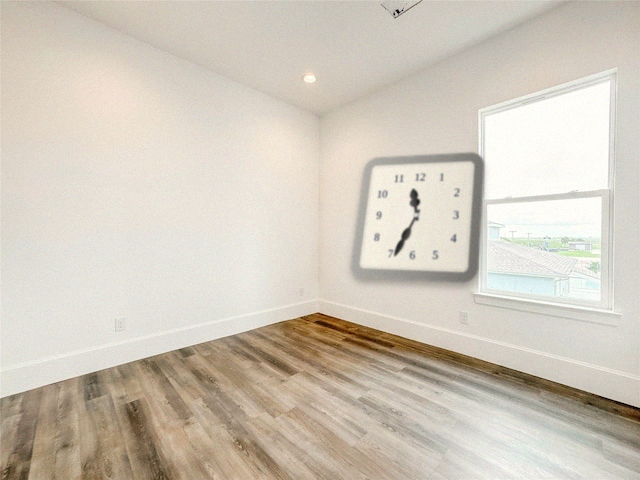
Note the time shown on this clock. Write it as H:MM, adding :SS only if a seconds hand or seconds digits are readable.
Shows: 11:34
